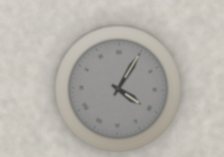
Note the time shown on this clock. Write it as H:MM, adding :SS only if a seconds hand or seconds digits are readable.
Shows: 4:05
